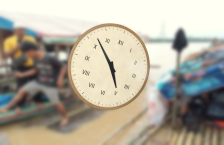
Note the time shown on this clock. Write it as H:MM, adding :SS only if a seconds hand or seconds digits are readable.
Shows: 4:52
